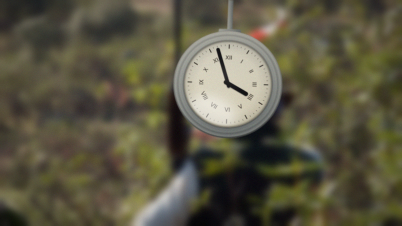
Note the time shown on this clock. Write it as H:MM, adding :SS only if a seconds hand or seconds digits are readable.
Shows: 3:57
